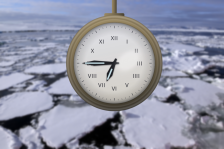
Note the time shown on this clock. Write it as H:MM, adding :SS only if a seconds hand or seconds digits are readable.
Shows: 6:45
